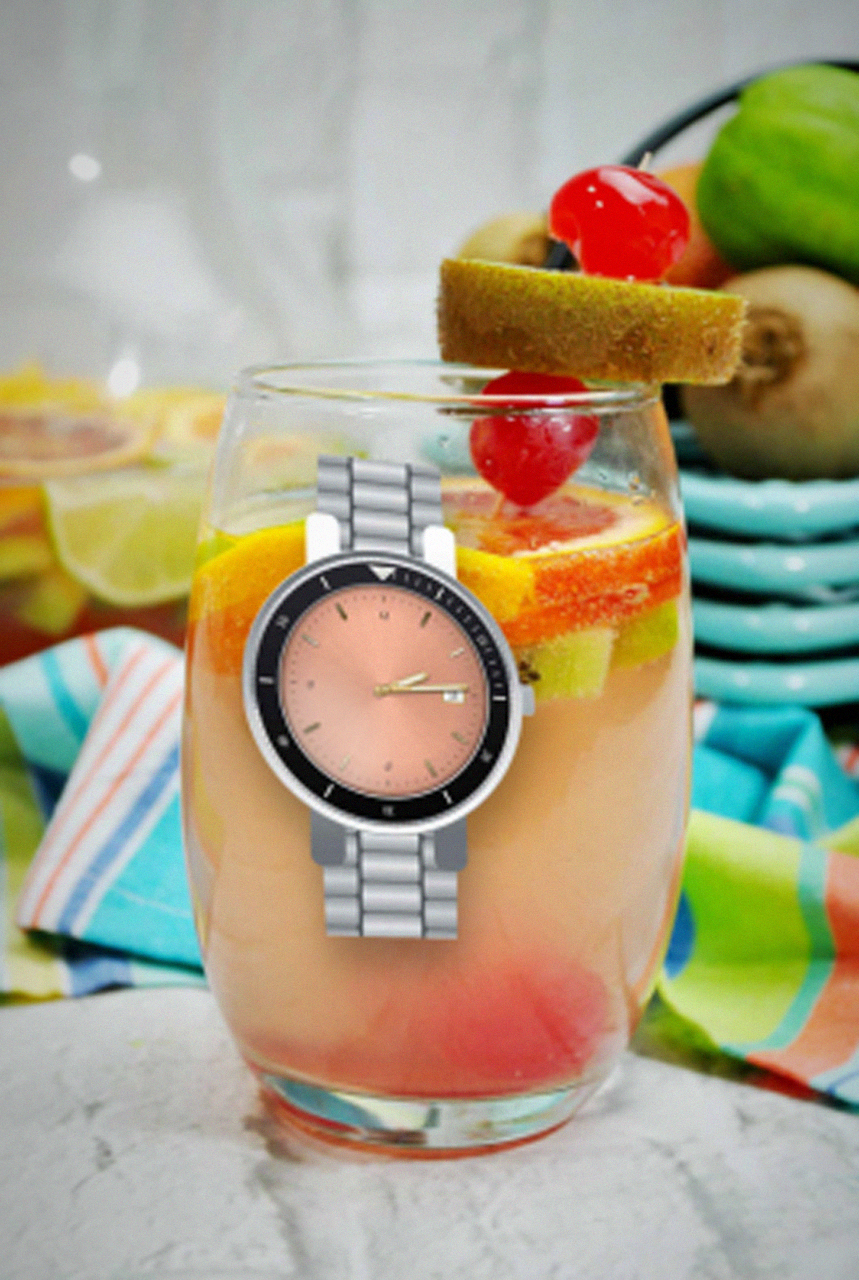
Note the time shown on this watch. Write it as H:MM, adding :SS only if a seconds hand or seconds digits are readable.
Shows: 2:14
